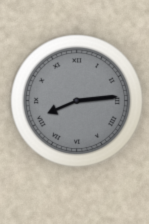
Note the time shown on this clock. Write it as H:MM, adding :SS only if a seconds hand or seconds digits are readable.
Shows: 8:14
